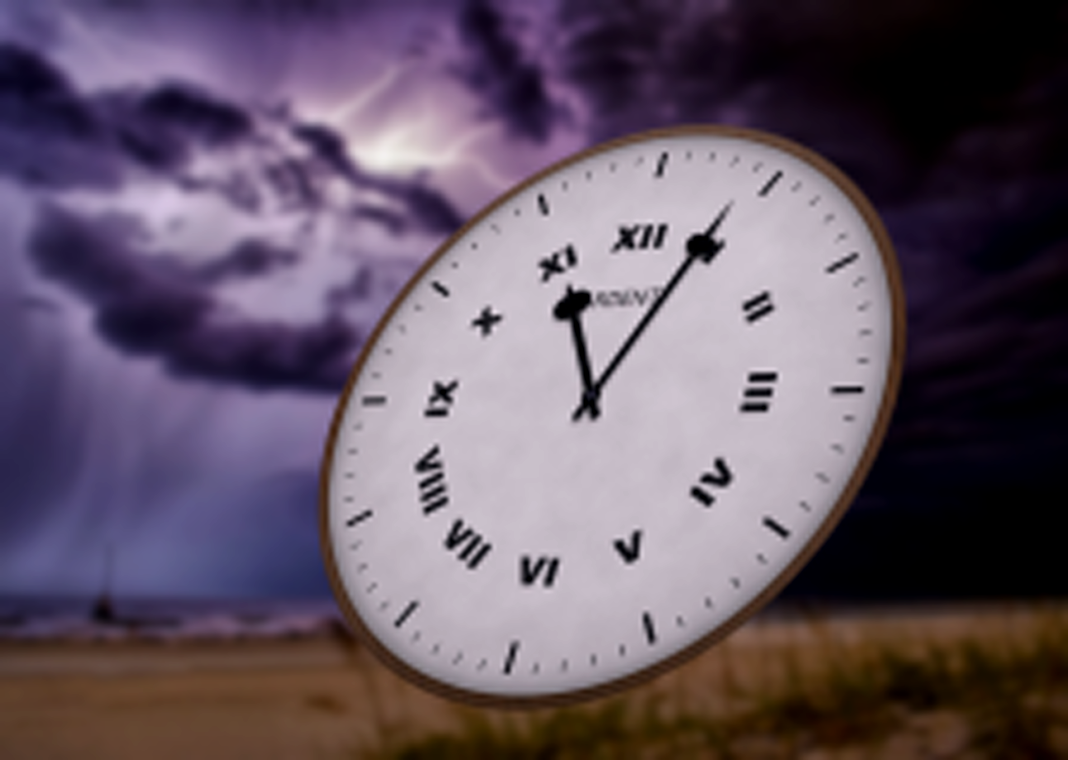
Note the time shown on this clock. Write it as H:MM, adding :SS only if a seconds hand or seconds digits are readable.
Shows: 11:04
